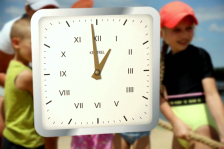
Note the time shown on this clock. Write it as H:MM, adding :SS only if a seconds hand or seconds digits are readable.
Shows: 12:59
